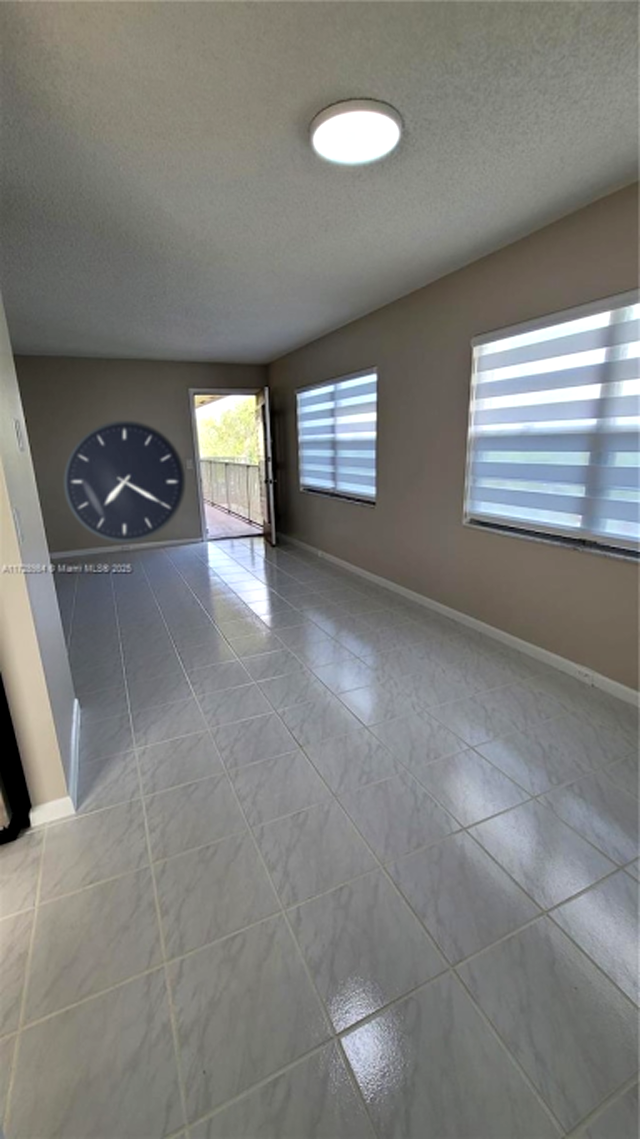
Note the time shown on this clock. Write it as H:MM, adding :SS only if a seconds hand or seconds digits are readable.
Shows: 7:20
